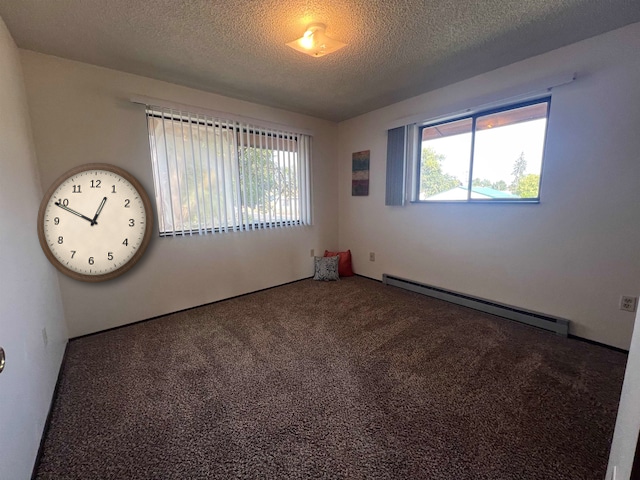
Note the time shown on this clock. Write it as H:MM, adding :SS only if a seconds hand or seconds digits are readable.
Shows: 12:49
